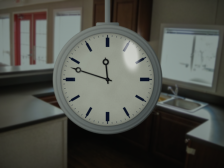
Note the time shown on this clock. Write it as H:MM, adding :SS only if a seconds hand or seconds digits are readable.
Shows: 11:48
